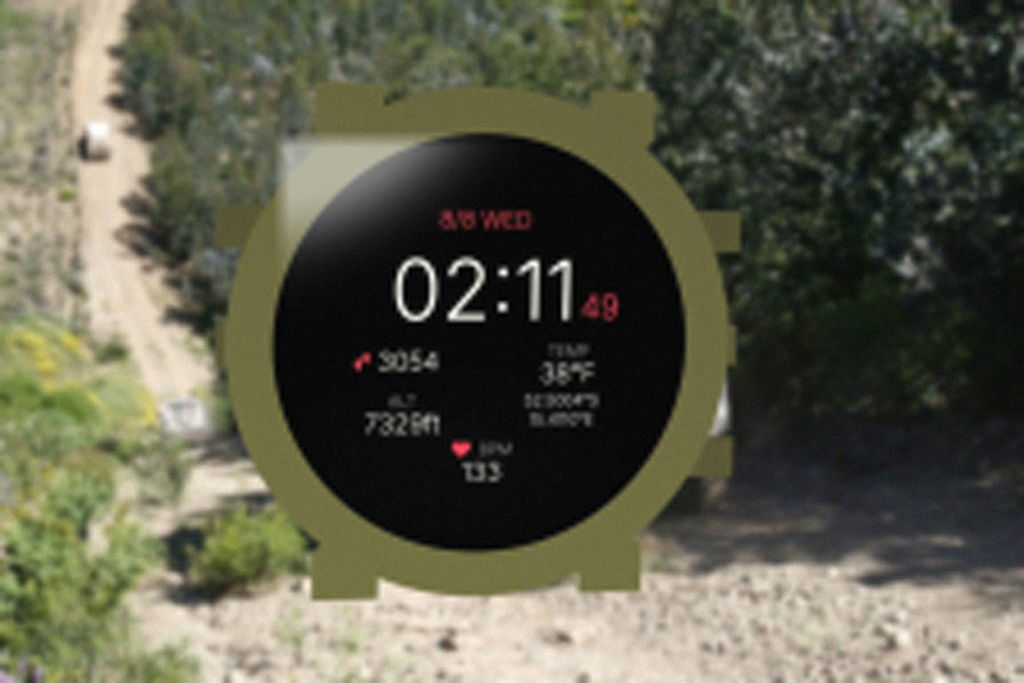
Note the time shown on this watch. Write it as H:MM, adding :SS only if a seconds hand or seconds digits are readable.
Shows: 2:11:49
